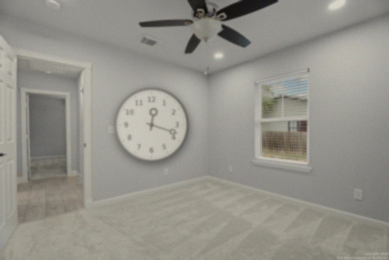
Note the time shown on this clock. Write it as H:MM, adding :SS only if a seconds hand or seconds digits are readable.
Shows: 12:18
